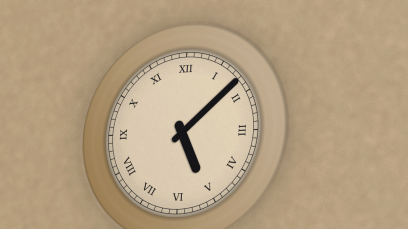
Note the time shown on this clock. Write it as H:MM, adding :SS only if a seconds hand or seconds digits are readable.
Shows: 5:08
